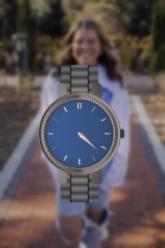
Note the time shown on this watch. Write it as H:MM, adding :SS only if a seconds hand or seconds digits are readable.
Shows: 4:22
